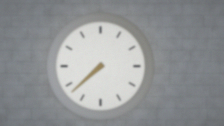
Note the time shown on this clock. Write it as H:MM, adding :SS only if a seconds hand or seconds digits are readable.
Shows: 7:38
